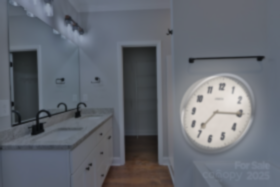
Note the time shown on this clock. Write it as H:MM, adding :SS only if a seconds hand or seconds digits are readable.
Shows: 7:15
